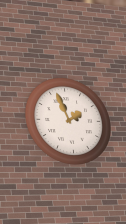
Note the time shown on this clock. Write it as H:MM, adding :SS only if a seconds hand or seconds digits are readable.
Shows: 1:57
